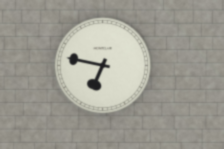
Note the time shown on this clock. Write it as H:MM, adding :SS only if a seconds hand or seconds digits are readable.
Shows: 6:47
